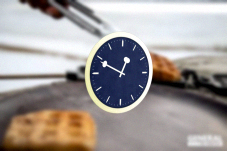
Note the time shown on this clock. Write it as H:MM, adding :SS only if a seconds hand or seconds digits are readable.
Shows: 12:49
